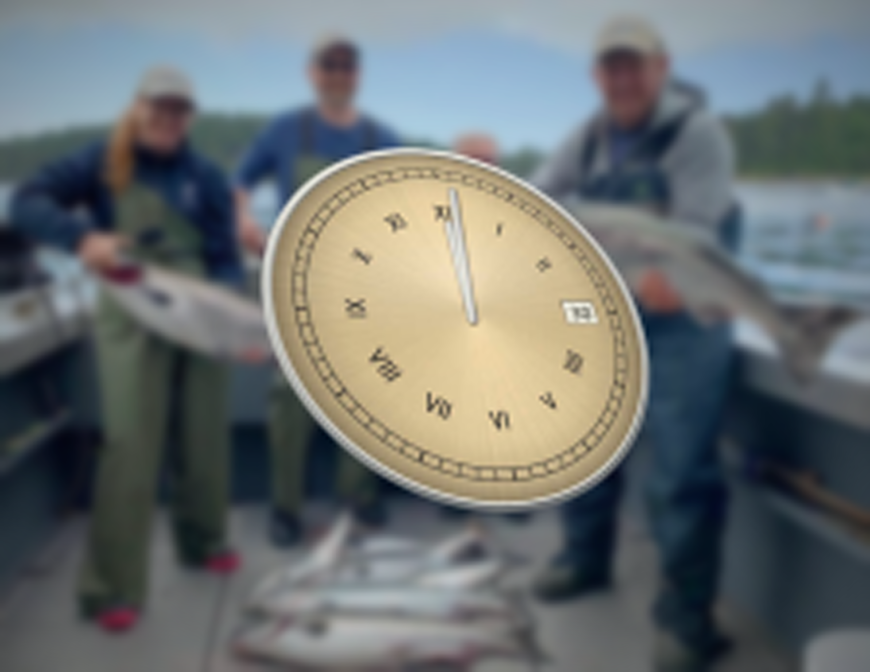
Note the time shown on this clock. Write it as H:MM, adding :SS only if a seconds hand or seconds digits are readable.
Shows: 12:01
